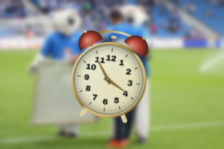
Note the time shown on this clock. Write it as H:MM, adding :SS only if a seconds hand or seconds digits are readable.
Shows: 3:54
